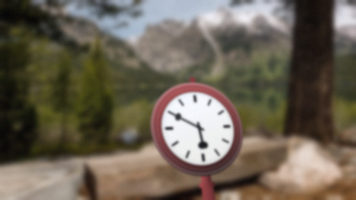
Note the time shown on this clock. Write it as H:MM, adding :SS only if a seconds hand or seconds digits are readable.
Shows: 5:50
